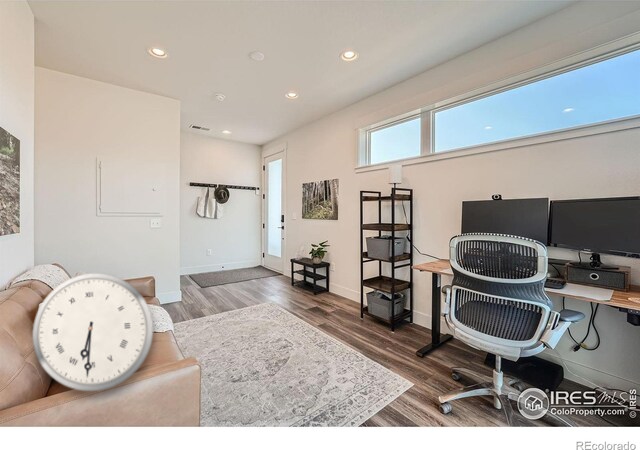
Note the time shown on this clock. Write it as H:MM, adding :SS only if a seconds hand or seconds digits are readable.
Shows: 6:31
